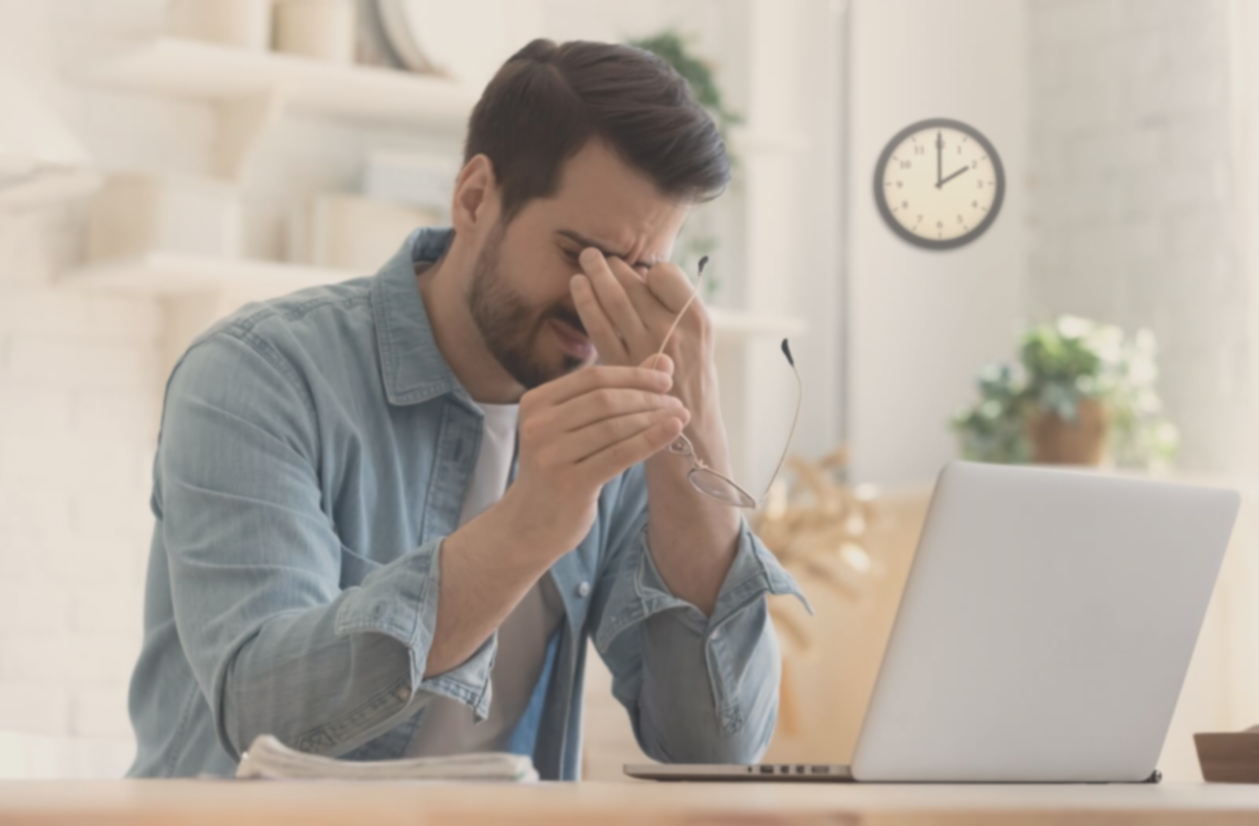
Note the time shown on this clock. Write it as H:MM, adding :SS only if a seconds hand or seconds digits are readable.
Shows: 2:00
